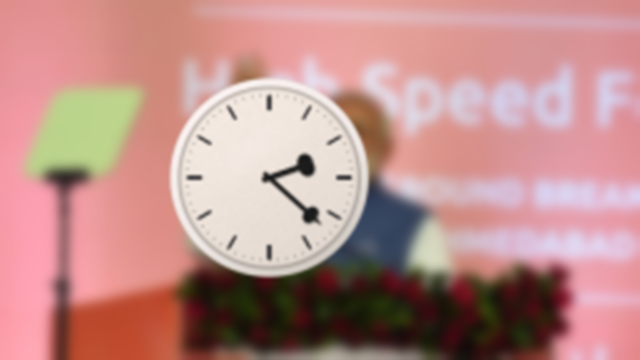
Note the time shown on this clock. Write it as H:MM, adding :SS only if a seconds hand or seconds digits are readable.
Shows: 2:22
